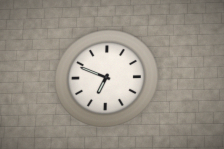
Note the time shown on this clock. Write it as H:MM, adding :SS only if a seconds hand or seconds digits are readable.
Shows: 6:49
